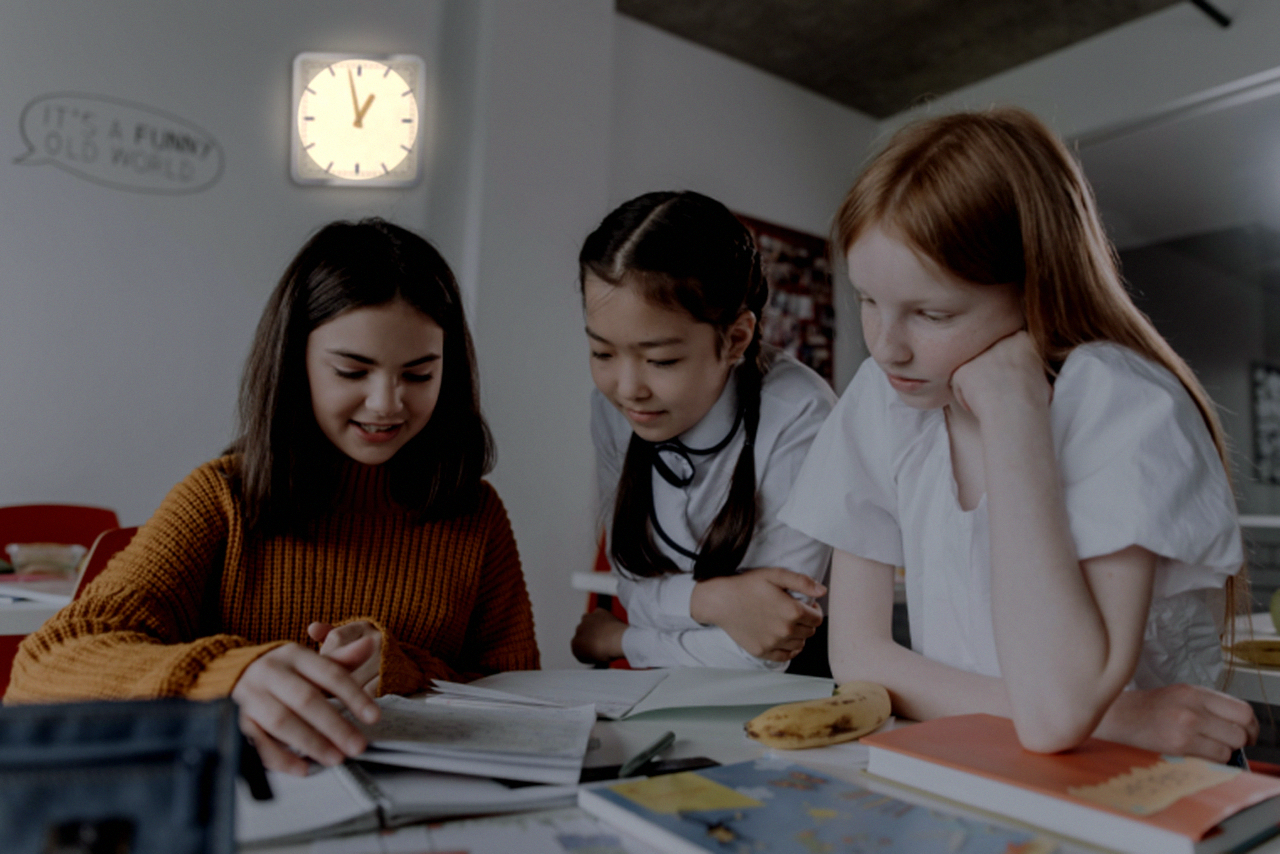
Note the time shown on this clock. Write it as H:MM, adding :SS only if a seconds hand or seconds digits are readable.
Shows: 12:58
